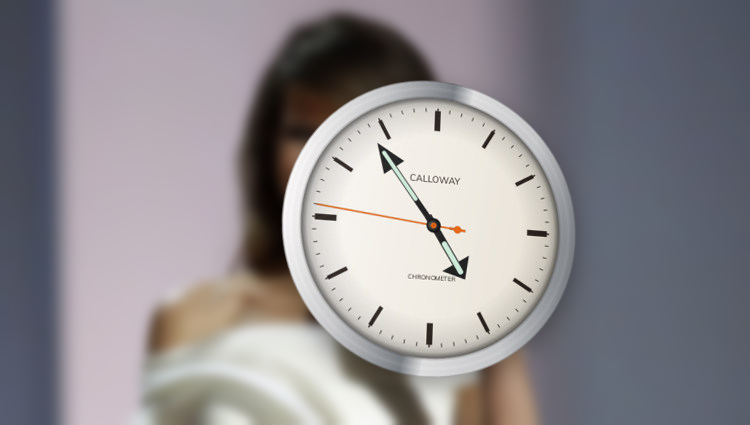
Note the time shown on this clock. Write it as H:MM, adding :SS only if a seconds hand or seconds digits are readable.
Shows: 4:53:46
